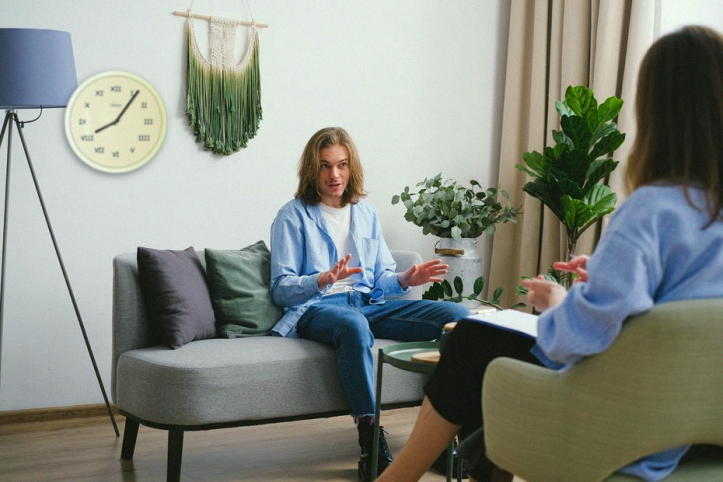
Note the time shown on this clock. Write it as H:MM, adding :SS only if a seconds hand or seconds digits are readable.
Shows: 8:06
